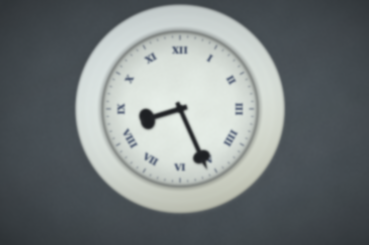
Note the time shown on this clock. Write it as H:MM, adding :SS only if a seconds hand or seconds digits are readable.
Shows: 8:26
